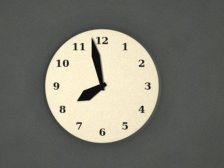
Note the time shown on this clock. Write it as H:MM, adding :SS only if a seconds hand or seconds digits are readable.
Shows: 7:58
